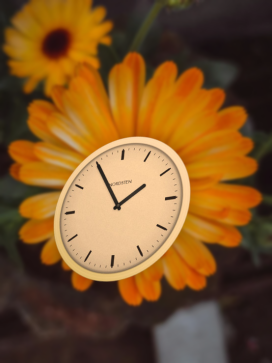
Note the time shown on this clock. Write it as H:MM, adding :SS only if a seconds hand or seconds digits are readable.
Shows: 1:55
